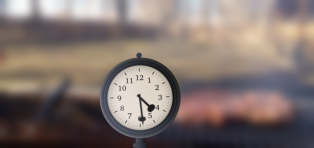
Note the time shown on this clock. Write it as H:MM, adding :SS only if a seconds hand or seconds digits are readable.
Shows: 4:29
